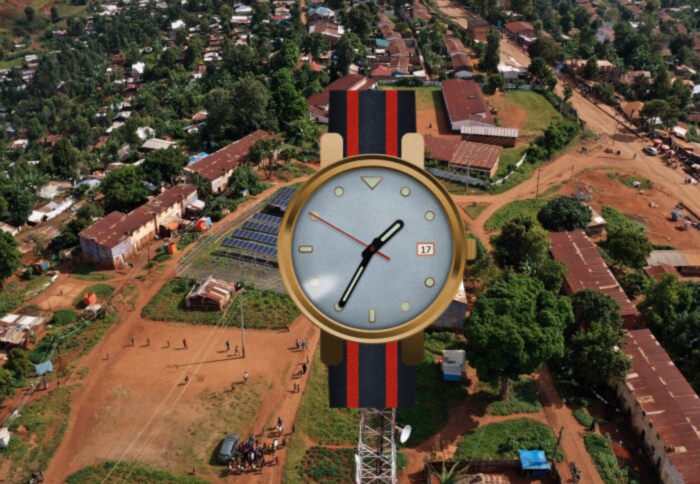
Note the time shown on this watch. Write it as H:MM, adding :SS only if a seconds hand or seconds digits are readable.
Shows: 1:34:50
